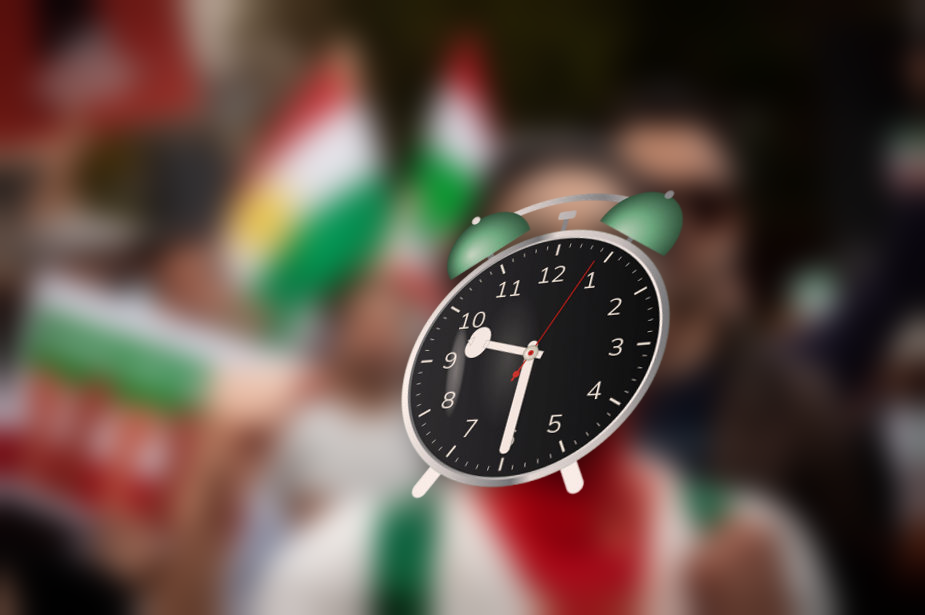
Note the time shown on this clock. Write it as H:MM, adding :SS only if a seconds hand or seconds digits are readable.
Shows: 9:30:04
